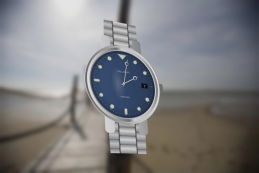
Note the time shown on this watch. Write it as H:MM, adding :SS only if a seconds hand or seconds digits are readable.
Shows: 2:02
